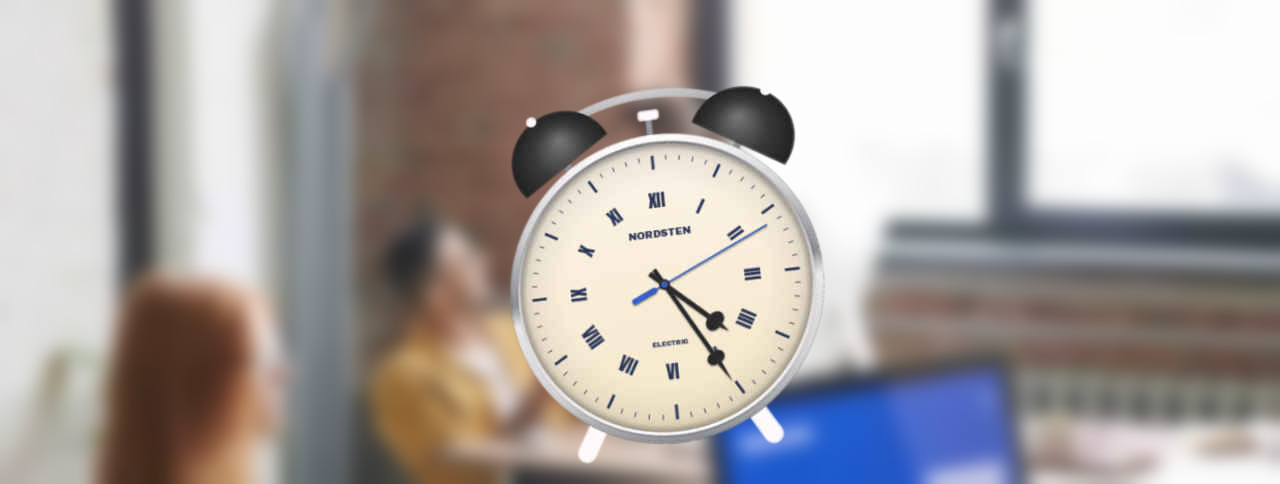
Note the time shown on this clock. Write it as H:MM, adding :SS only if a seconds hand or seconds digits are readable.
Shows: 4:25:11
